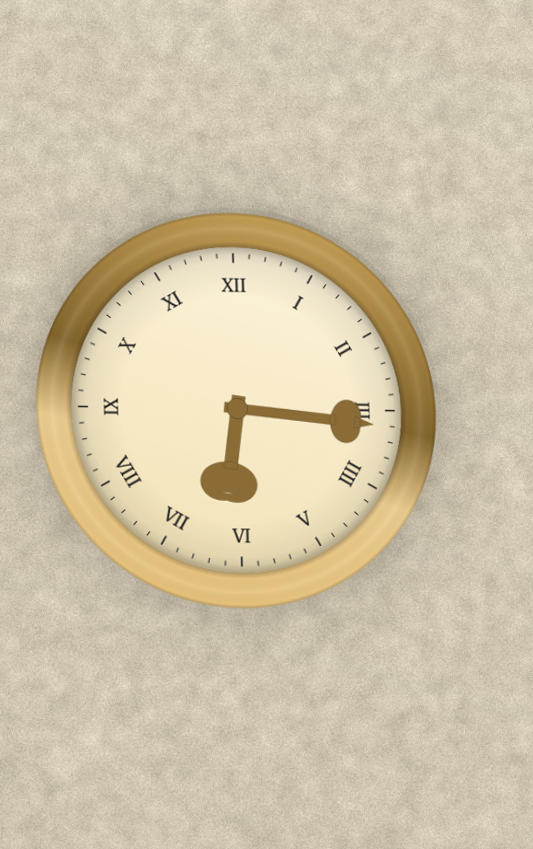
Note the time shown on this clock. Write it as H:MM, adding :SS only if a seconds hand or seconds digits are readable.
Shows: 6:16
